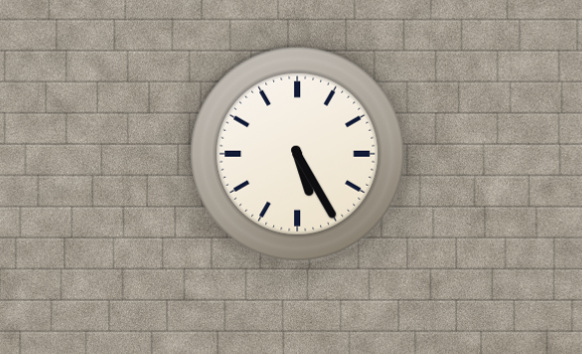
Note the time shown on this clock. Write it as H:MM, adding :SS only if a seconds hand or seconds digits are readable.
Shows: 5:25
